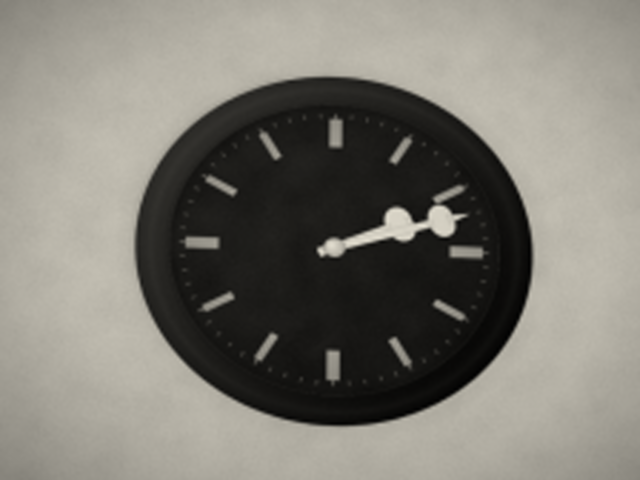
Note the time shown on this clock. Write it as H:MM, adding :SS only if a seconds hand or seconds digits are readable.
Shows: 2:12
